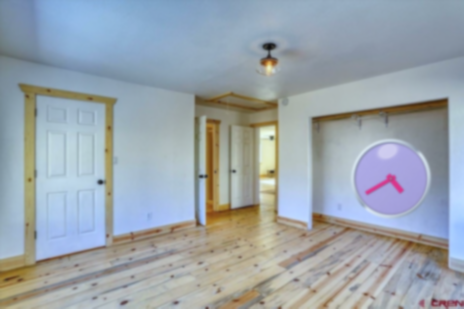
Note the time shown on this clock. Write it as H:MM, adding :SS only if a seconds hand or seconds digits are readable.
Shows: 4:40
